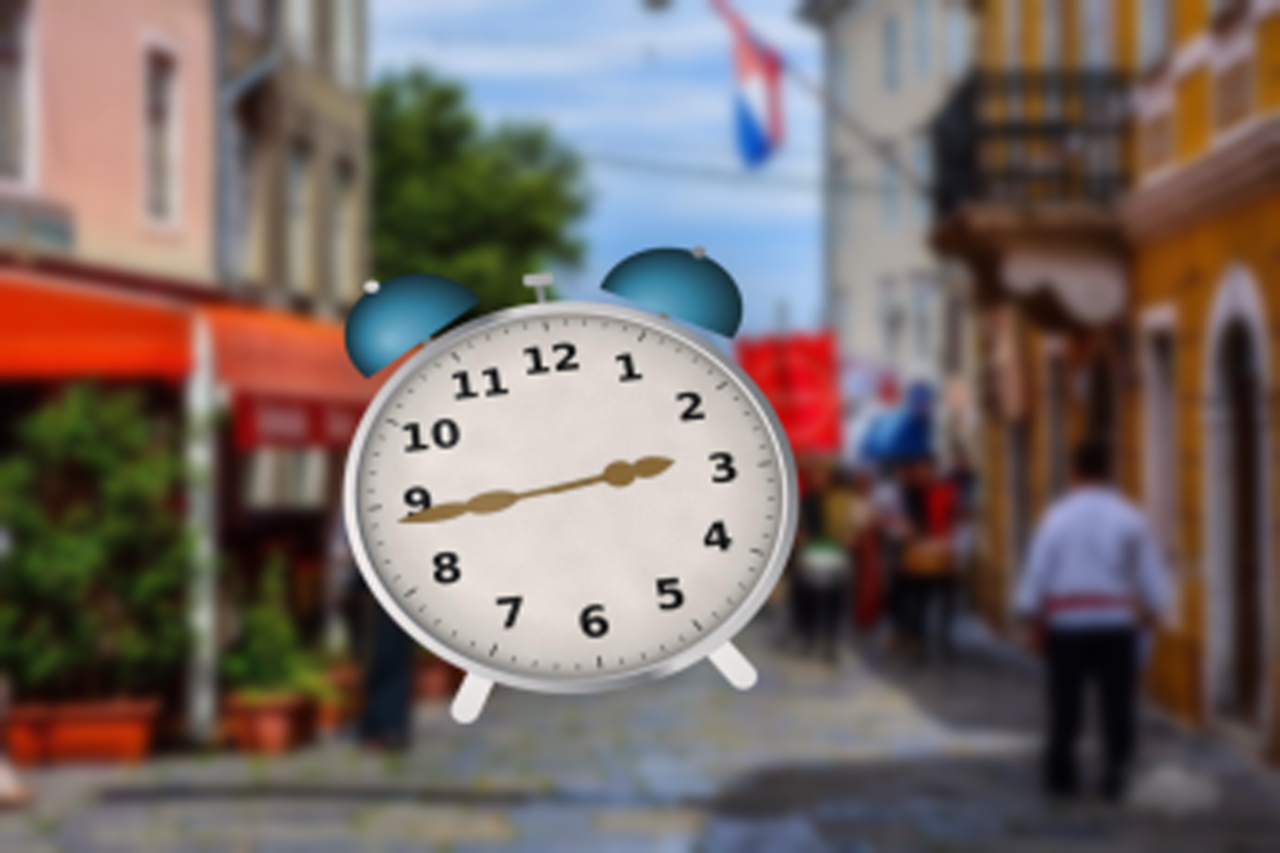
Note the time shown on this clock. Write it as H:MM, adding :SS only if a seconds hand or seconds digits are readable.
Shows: 2:44
